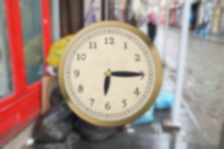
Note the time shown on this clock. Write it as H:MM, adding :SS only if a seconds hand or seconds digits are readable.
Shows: 6:15
